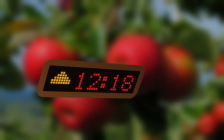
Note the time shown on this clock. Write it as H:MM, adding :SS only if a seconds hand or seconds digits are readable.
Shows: 12:18
